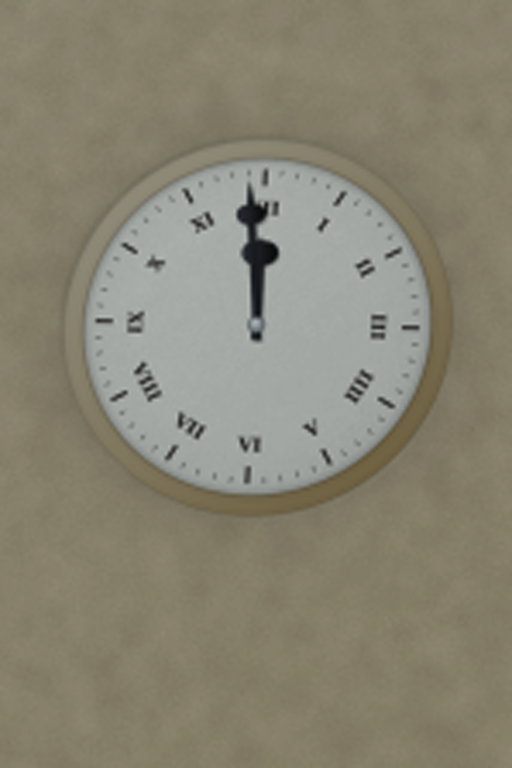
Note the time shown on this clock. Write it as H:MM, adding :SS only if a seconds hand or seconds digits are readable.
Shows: 11:59
